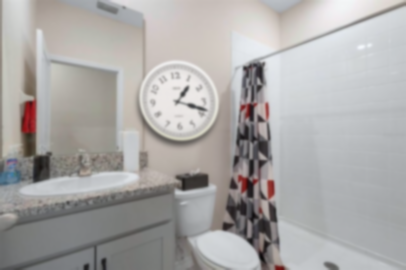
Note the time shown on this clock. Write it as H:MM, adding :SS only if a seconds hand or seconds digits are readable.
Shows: 1:18
